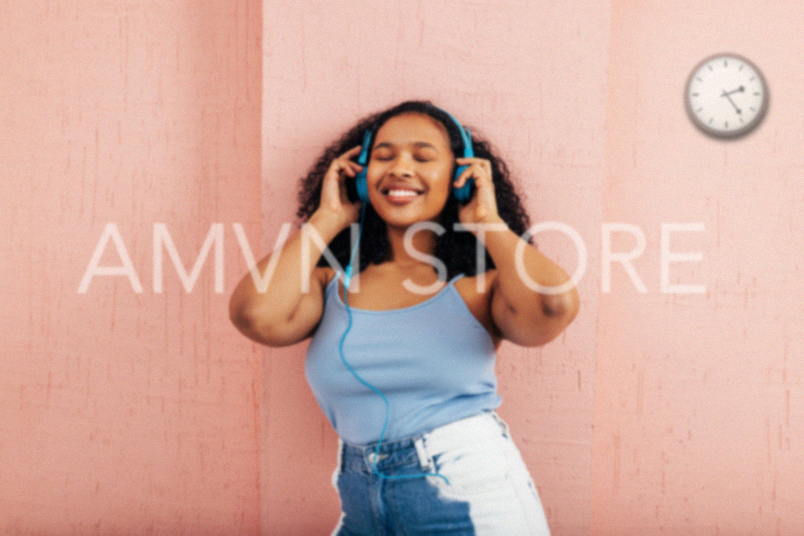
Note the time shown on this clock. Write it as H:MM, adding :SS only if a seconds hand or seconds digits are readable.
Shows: 2:24
